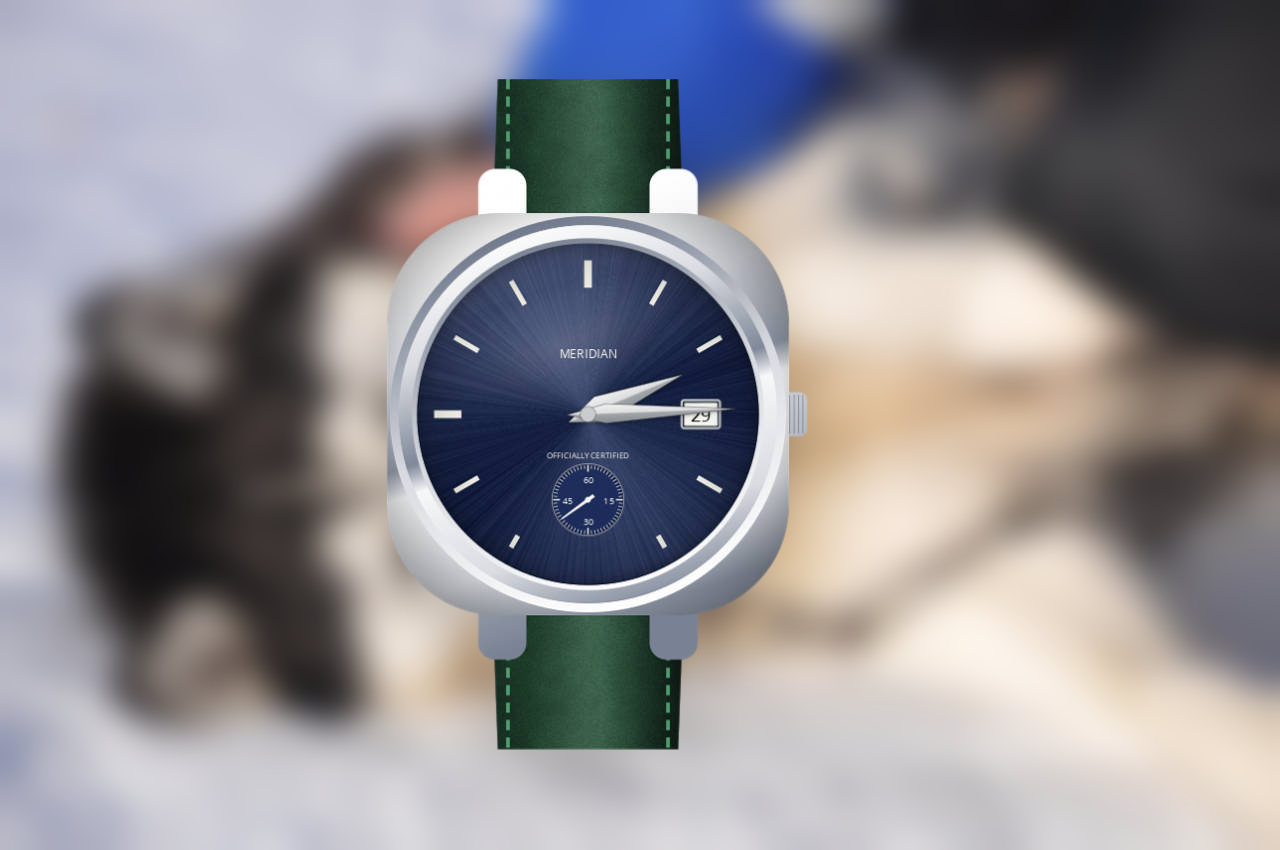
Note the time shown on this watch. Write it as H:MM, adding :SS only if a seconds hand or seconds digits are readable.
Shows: 2:14:39
